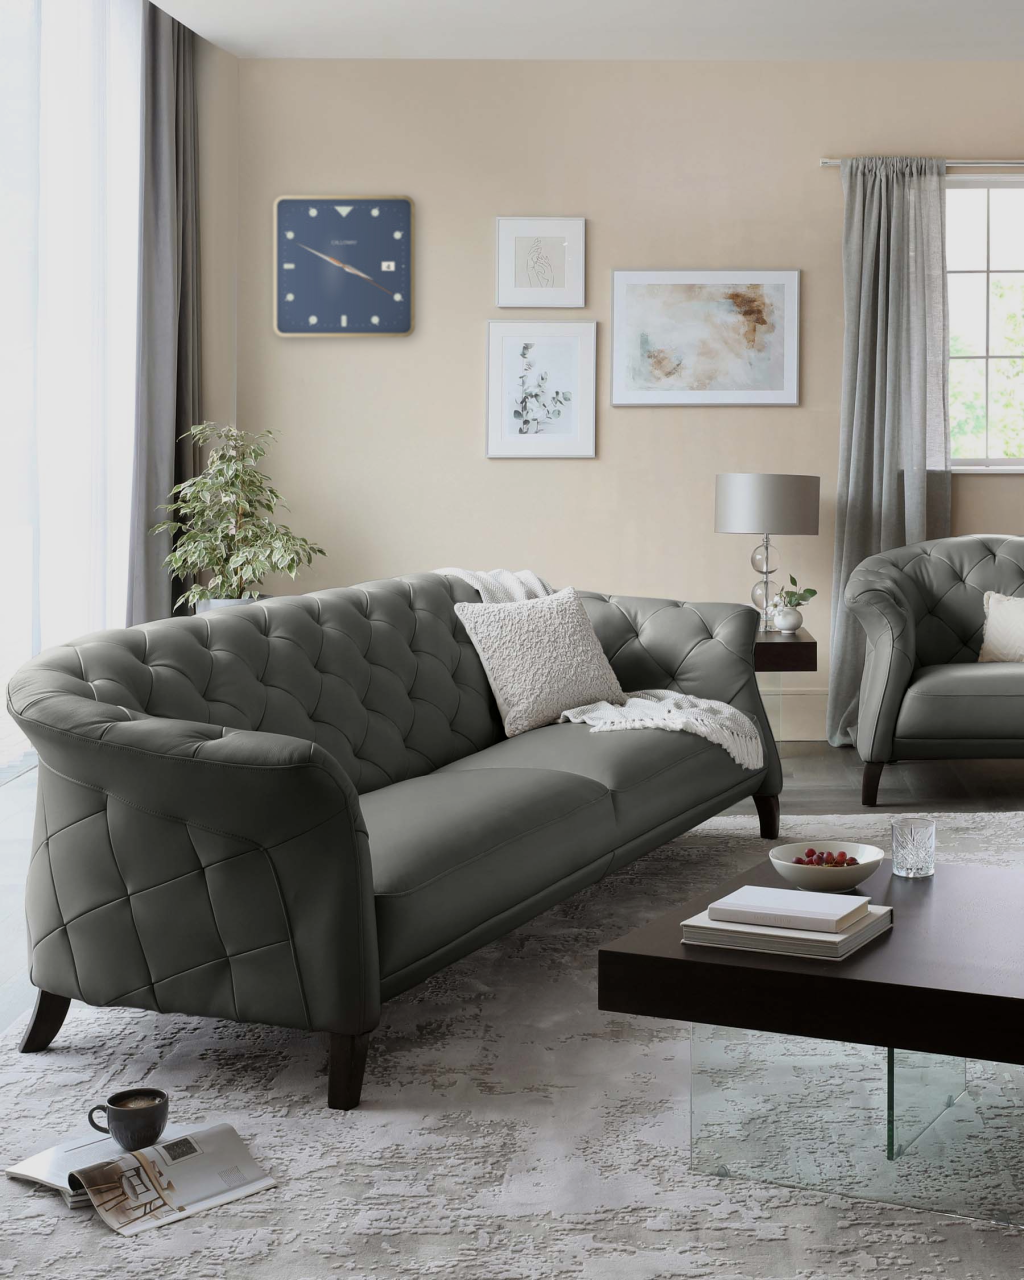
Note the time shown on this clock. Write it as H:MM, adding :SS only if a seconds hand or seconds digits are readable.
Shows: 3:49:20
